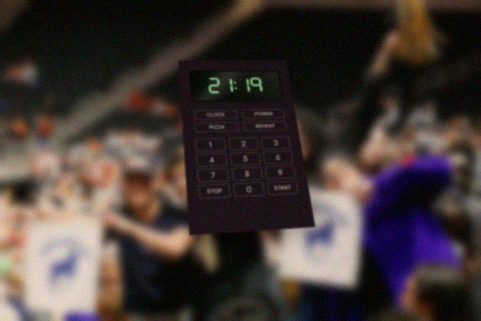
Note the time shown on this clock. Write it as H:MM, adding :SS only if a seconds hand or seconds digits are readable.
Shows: 21:19
